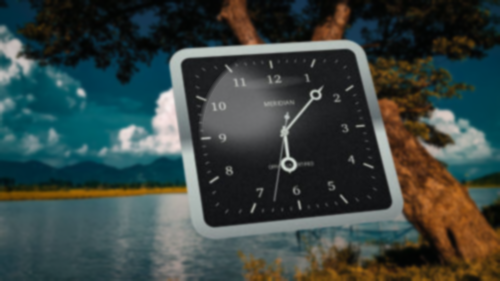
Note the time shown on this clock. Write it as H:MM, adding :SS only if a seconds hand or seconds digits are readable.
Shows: 6:07:33
